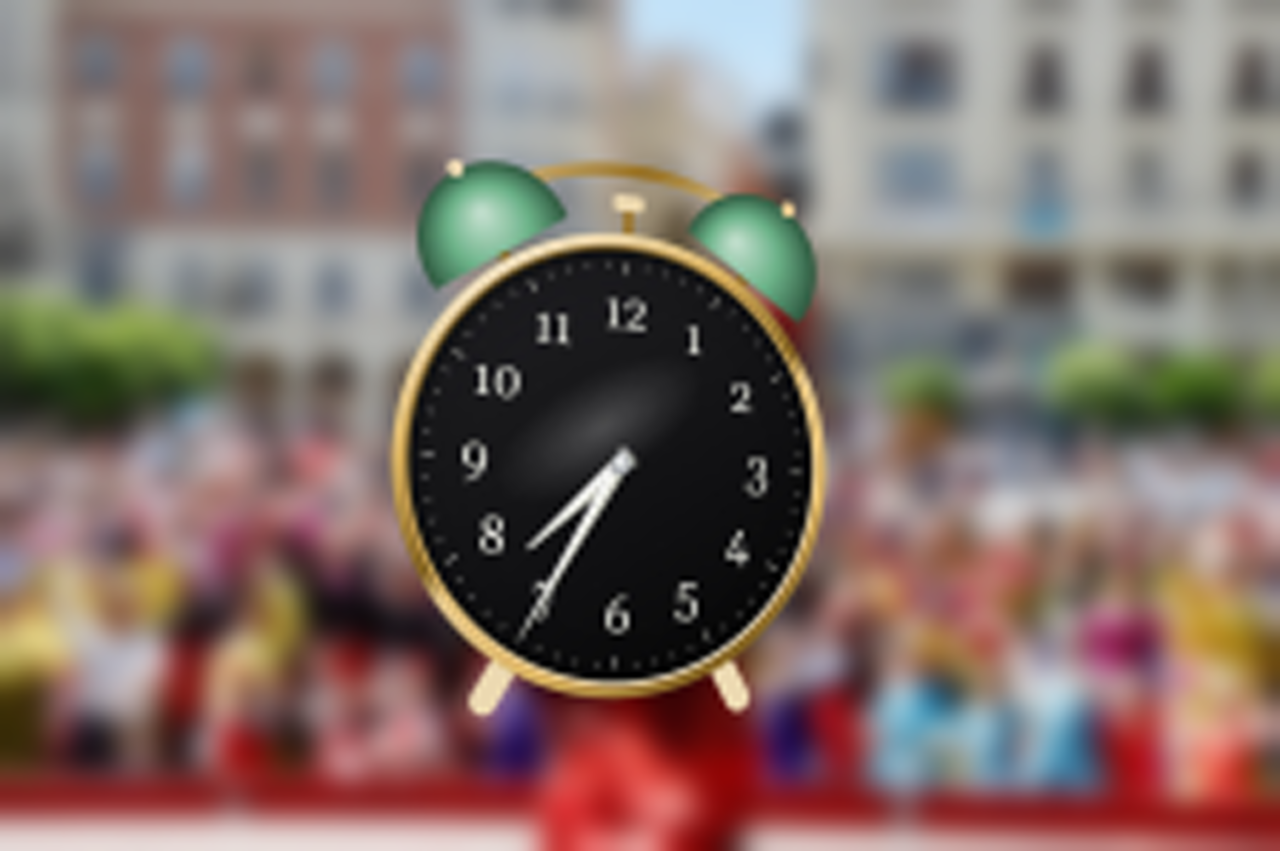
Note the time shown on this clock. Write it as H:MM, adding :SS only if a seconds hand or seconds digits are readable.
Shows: 7:35
